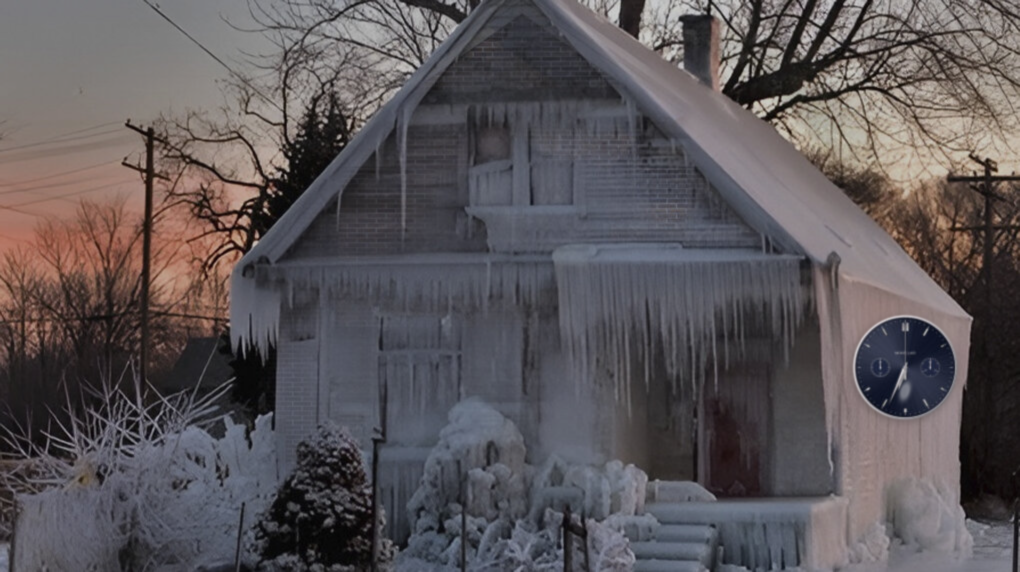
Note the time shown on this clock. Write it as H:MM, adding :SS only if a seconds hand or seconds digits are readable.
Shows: 6:34
